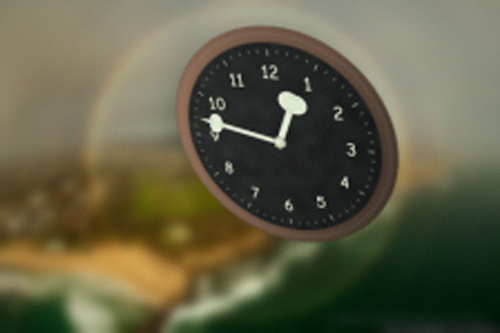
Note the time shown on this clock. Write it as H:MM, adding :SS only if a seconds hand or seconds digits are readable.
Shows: 12:47
